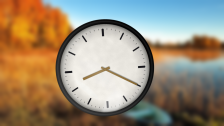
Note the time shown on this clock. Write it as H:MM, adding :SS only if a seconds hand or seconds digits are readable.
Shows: 8:20
